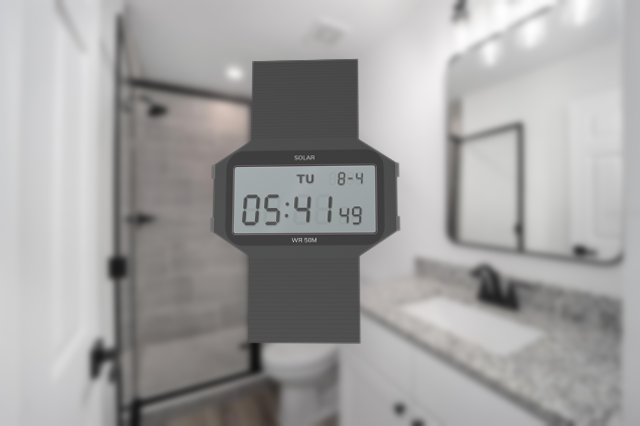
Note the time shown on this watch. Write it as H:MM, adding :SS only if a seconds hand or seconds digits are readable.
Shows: 5:41:49
